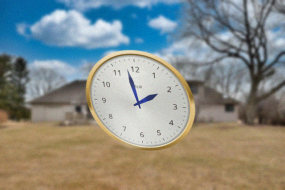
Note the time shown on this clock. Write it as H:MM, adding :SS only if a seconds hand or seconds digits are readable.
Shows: 1:58
